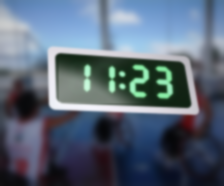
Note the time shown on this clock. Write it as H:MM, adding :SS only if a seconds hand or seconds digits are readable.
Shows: 11:23
